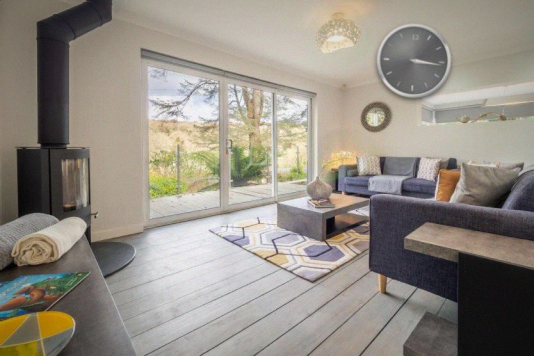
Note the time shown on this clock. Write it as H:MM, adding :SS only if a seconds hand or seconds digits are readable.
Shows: 3:16
